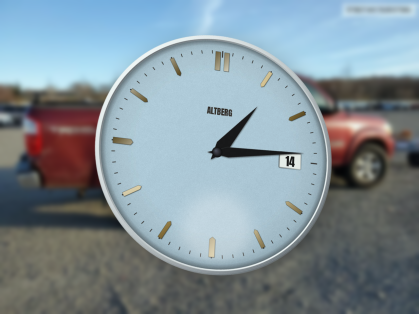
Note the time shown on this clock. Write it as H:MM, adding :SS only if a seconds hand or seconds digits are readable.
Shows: 1:14
